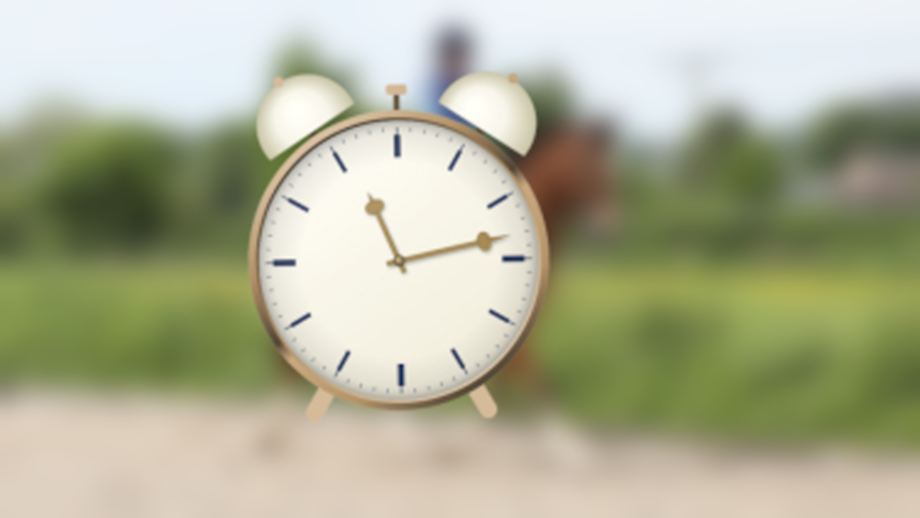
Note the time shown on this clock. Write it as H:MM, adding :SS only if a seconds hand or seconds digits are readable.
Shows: 11:13
